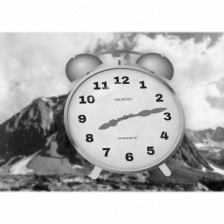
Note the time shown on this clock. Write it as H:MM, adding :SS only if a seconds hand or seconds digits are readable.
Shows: 8:13
